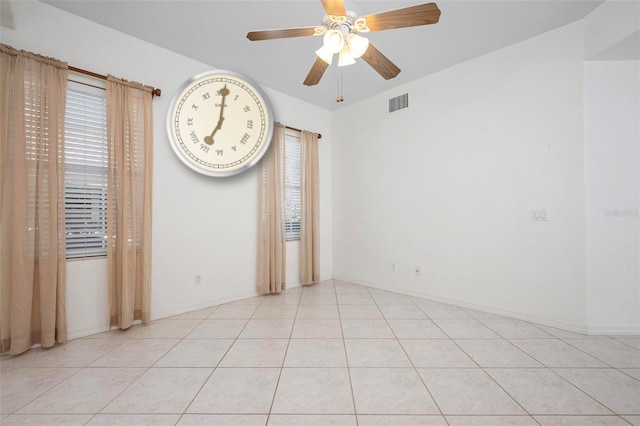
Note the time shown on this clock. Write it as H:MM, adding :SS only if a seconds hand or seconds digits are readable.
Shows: 7:01
